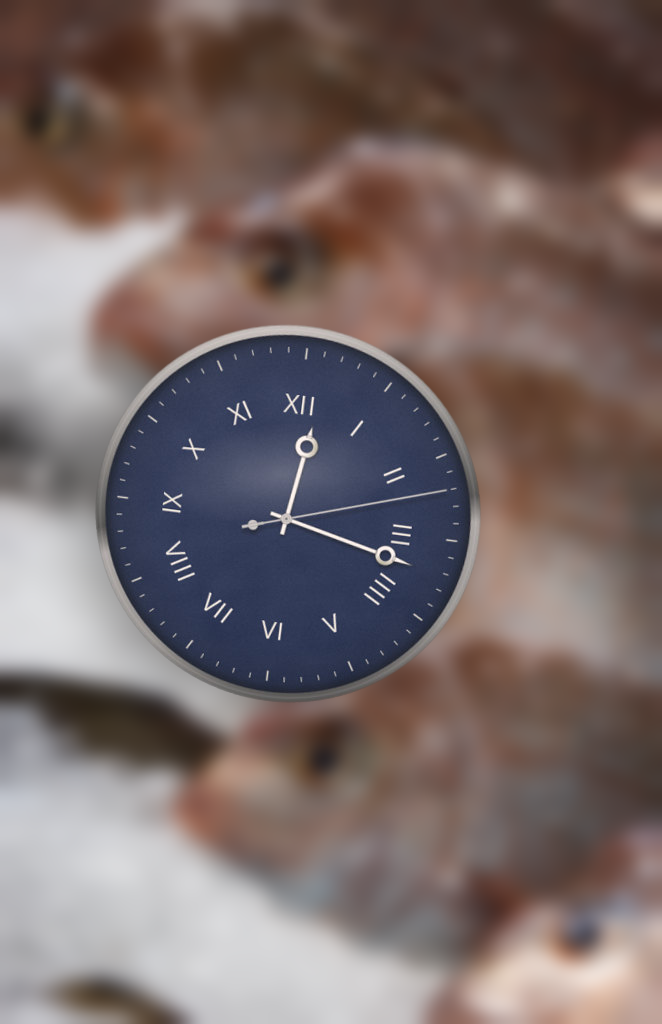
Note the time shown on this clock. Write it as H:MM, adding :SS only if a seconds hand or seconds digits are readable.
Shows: 12:17:12
